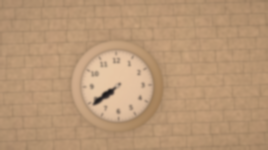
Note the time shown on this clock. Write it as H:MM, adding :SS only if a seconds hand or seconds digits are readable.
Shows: 7:39
